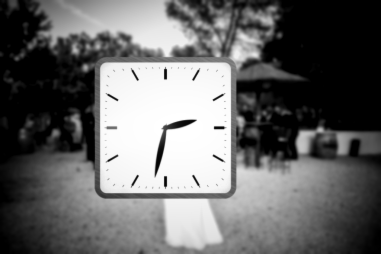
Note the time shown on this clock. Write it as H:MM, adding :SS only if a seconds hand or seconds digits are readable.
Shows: 2:32
